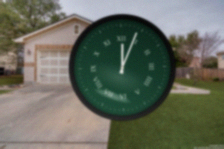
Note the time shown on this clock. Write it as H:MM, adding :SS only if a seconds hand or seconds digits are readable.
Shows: 12:04
